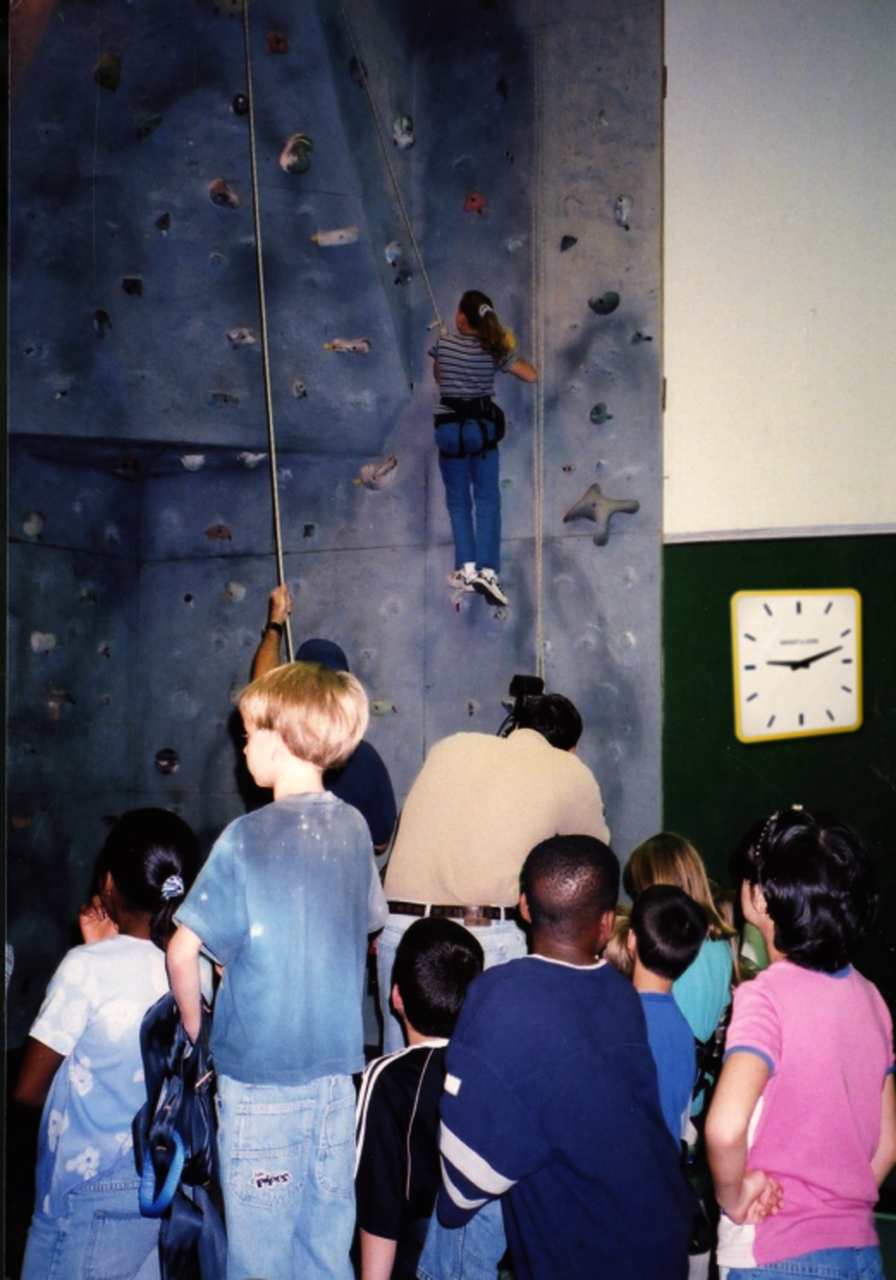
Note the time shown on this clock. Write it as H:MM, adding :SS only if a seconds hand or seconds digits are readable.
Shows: 9:12
